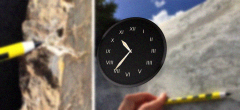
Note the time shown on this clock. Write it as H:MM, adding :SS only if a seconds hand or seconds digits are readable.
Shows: 10:36
